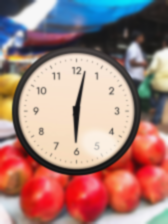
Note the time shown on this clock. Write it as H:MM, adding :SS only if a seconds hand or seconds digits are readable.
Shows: 6:02
